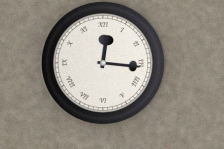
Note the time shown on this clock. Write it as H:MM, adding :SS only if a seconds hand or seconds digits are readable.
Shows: 12:16
